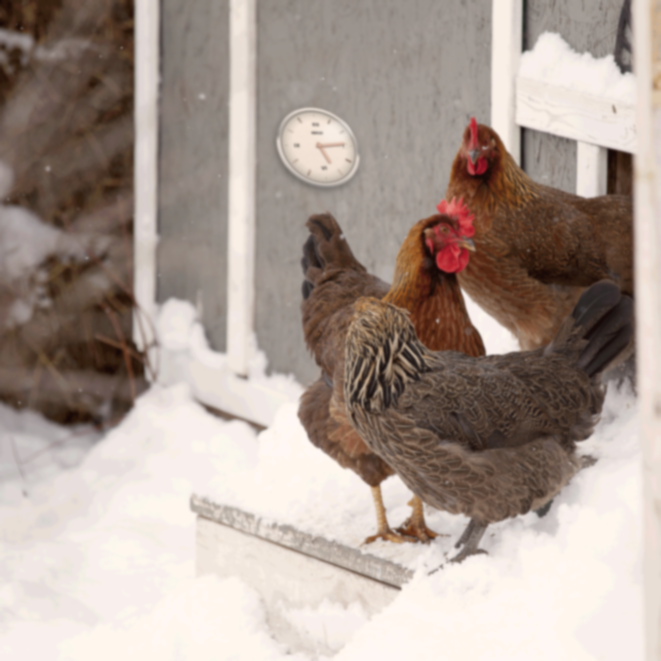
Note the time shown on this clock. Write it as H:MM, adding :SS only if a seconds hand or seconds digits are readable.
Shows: 5:14
